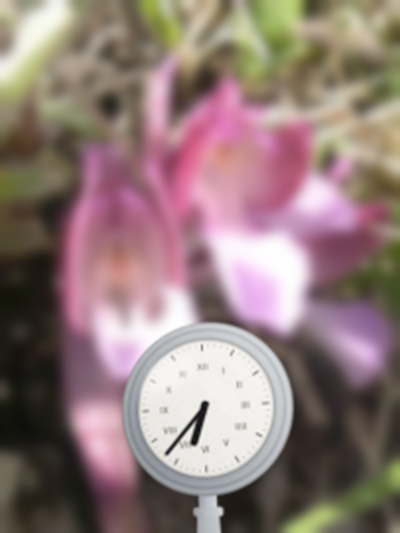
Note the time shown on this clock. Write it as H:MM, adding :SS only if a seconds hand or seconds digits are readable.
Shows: 6:37
